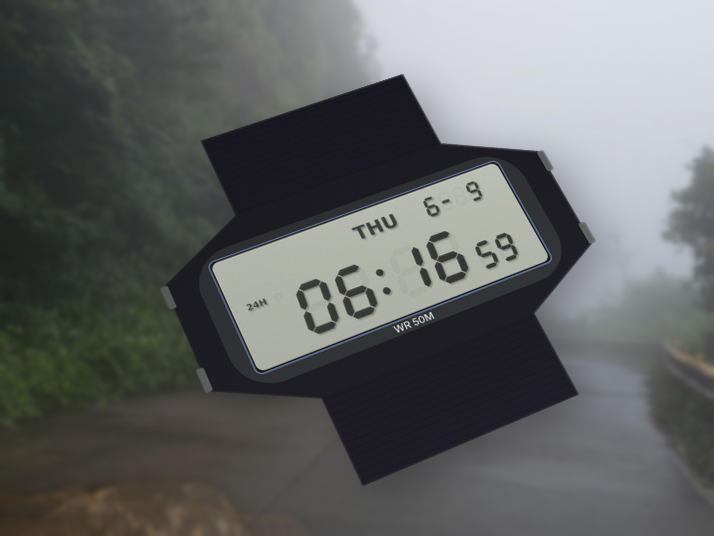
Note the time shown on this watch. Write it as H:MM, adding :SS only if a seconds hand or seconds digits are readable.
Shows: 6:16:59
